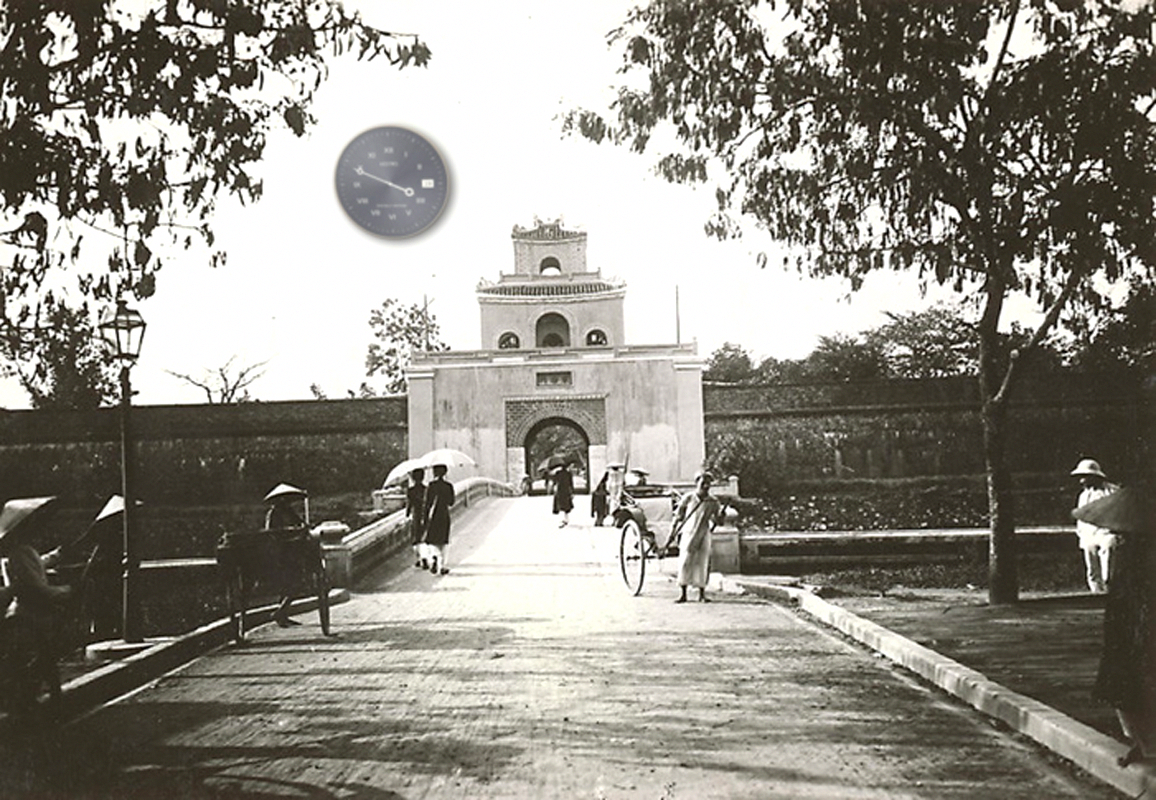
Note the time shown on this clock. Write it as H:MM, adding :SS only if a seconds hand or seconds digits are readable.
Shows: 3:49
